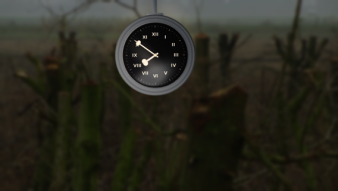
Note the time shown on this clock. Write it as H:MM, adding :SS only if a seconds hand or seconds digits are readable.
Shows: 7:51
